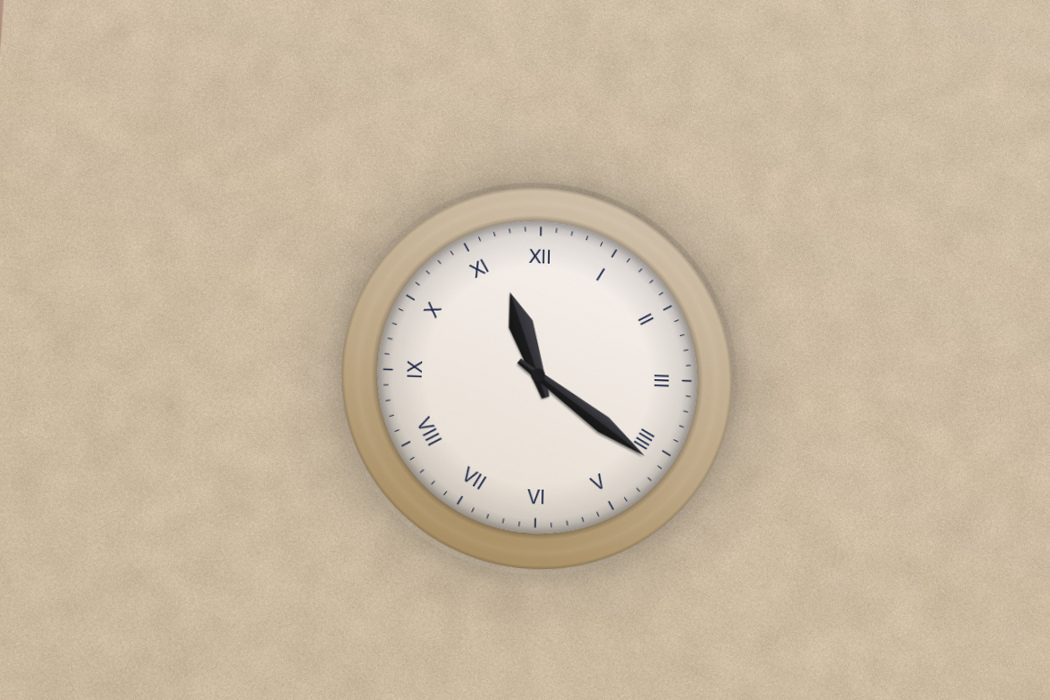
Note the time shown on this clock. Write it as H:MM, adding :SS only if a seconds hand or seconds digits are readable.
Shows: 11:21
